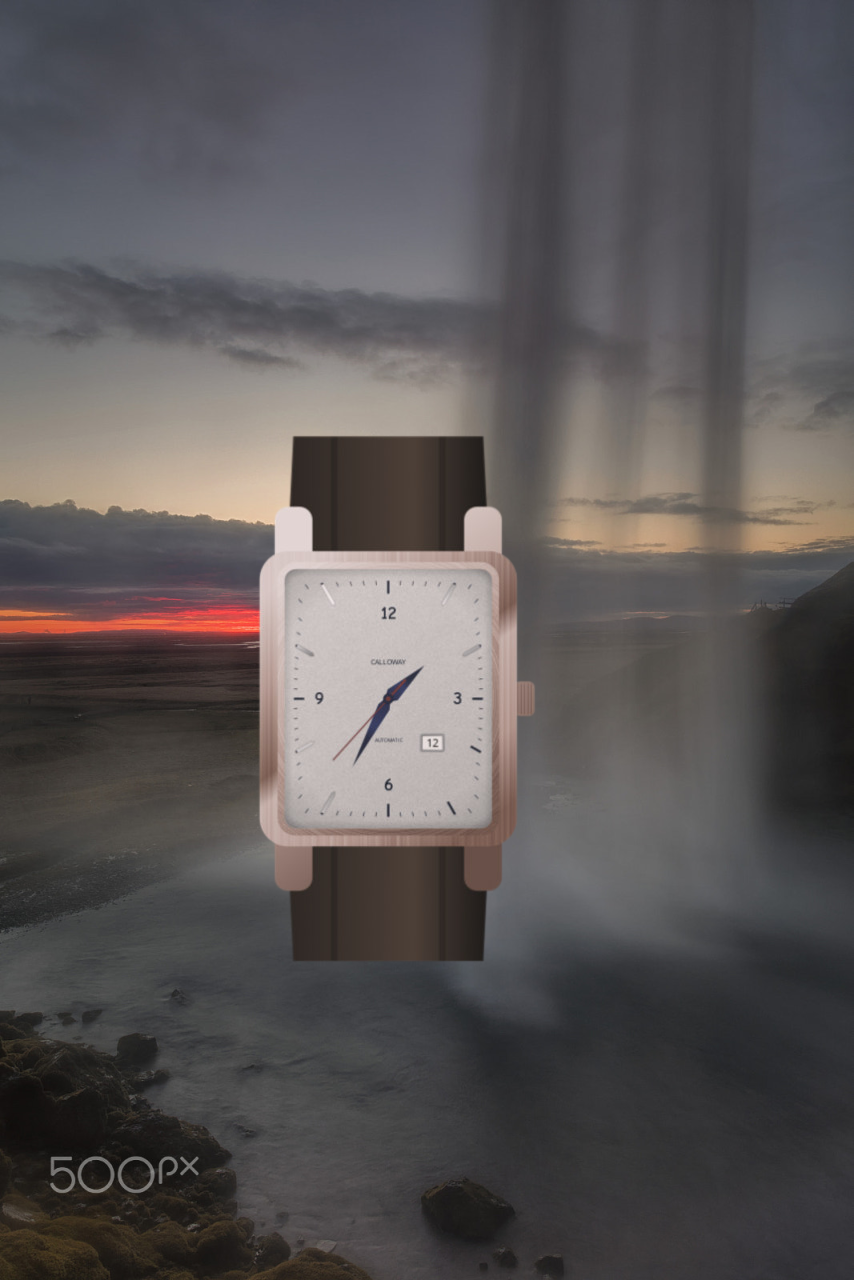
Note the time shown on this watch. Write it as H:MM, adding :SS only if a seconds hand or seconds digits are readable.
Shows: 1:34:37
